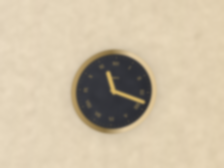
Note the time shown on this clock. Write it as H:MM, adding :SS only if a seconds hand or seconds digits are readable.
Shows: 11:18
